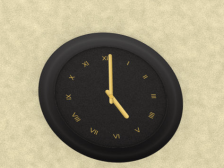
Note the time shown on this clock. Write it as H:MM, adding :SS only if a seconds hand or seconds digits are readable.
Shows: 5:01
